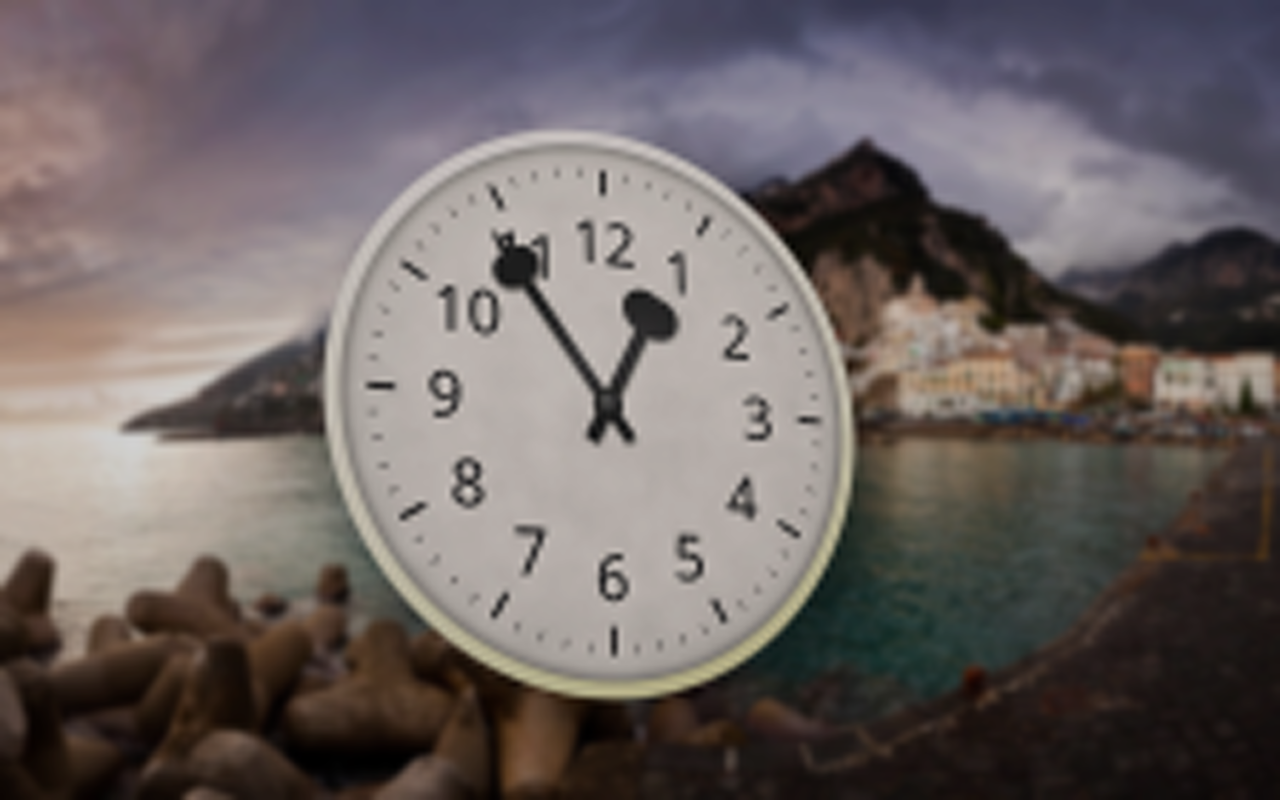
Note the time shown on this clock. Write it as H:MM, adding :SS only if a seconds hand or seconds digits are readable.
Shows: 12:54
